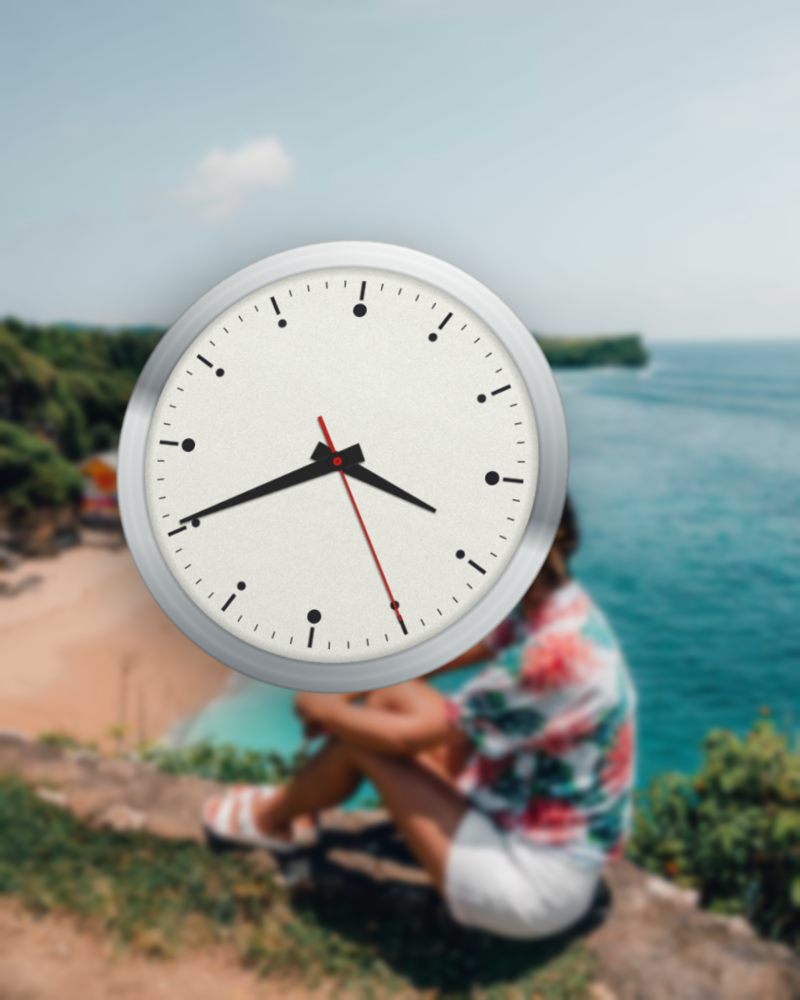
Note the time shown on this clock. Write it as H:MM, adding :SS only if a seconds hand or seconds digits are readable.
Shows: 3:40:25
